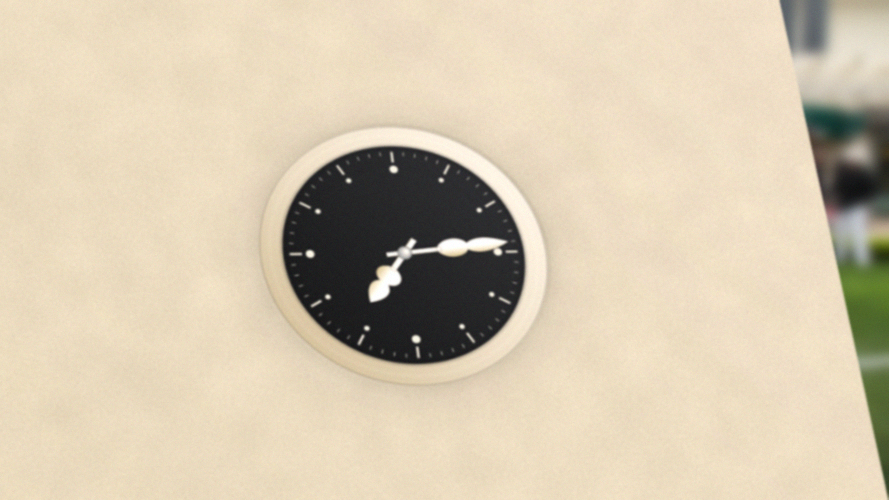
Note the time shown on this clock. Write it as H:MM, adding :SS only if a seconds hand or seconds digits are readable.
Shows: 7:14
